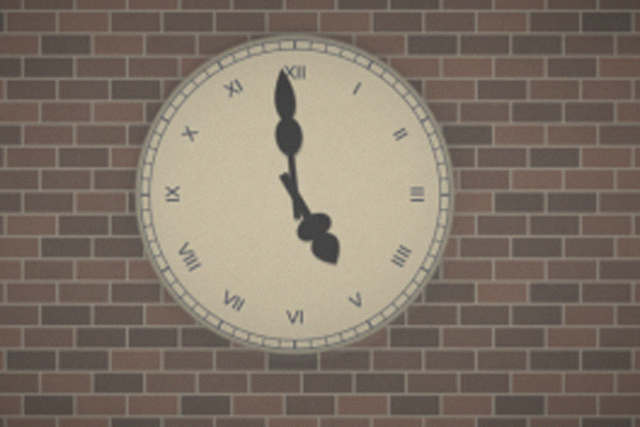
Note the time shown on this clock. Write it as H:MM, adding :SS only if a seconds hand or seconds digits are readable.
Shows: 4:59
